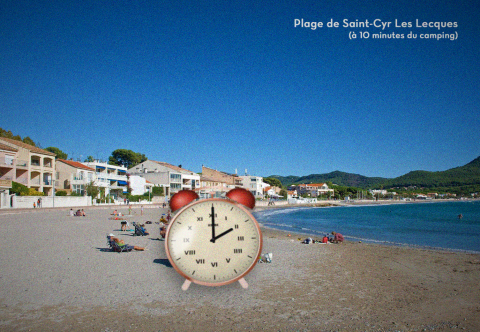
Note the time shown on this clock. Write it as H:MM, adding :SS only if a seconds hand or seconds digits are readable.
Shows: 2:00
